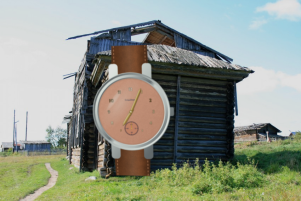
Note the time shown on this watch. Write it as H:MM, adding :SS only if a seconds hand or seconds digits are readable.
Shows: 7:04
